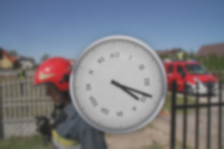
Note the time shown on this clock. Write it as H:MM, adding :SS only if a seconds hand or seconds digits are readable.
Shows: 4:19
